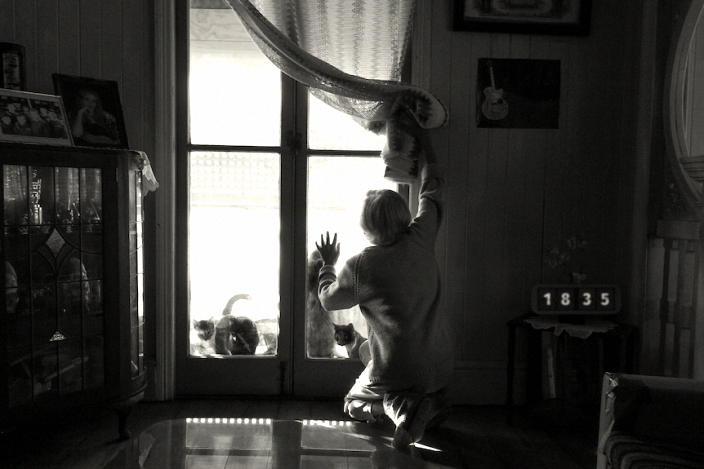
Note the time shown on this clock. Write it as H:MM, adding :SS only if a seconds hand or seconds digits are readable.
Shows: 18:35
